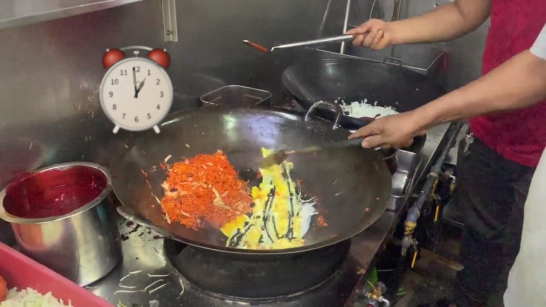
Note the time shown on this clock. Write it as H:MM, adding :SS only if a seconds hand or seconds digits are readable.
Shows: 12:59
